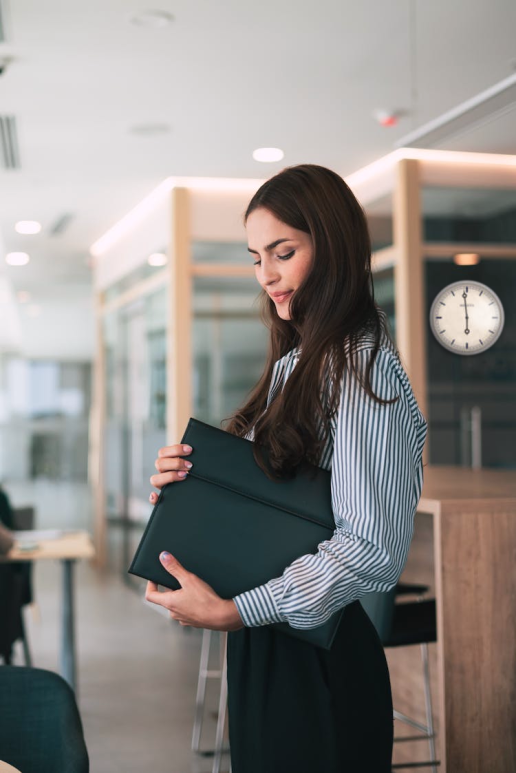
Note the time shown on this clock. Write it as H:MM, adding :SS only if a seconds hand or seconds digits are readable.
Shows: 5:59
